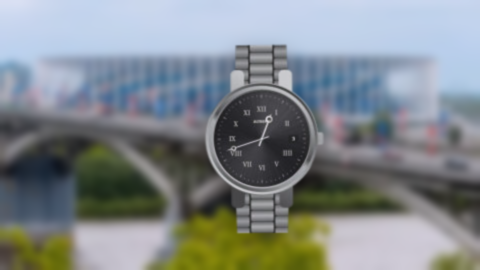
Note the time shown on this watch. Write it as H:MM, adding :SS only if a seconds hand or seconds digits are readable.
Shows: 12:42
